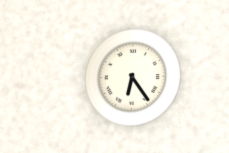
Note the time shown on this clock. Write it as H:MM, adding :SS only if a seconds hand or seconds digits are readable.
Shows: 6:24
